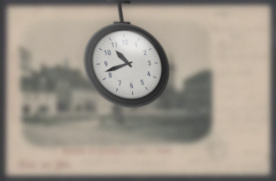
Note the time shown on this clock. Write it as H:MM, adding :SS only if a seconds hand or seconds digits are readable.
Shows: 10:42
